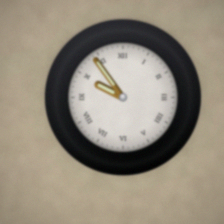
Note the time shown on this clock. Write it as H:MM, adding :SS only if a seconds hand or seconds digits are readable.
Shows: 9:54
